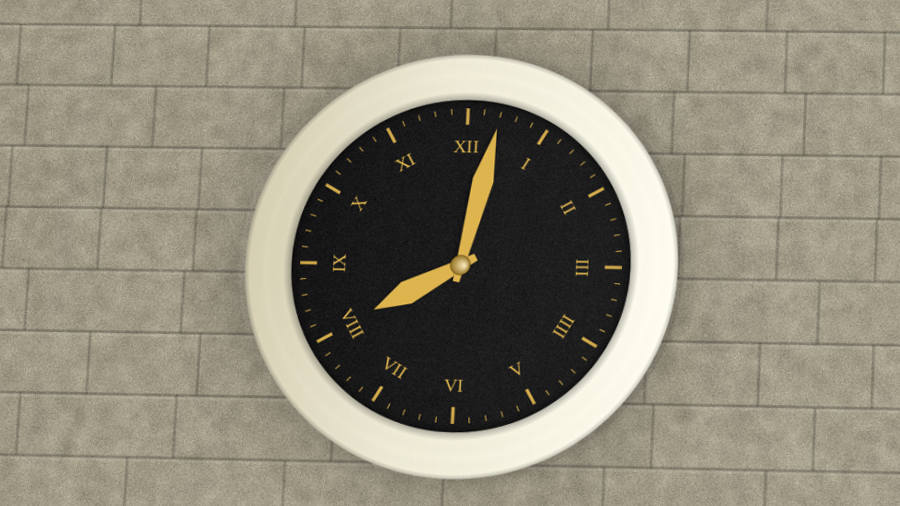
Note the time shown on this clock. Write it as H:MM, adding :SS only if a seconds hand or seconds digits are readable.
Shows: 8:02
